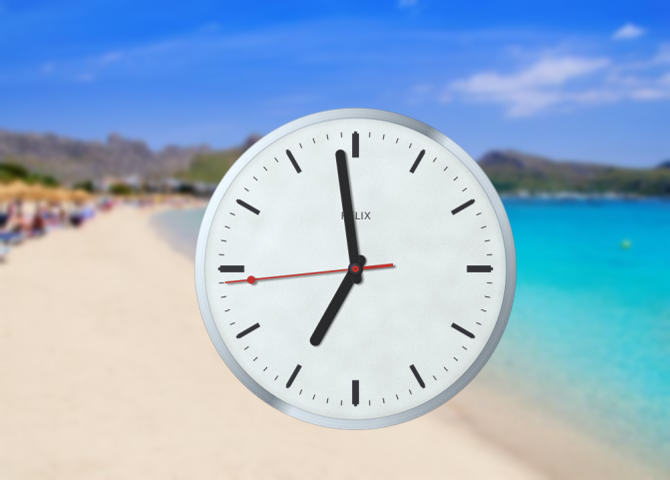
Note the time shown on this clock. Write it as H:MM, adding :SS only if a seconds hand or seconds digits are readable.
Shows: 6:58:44
